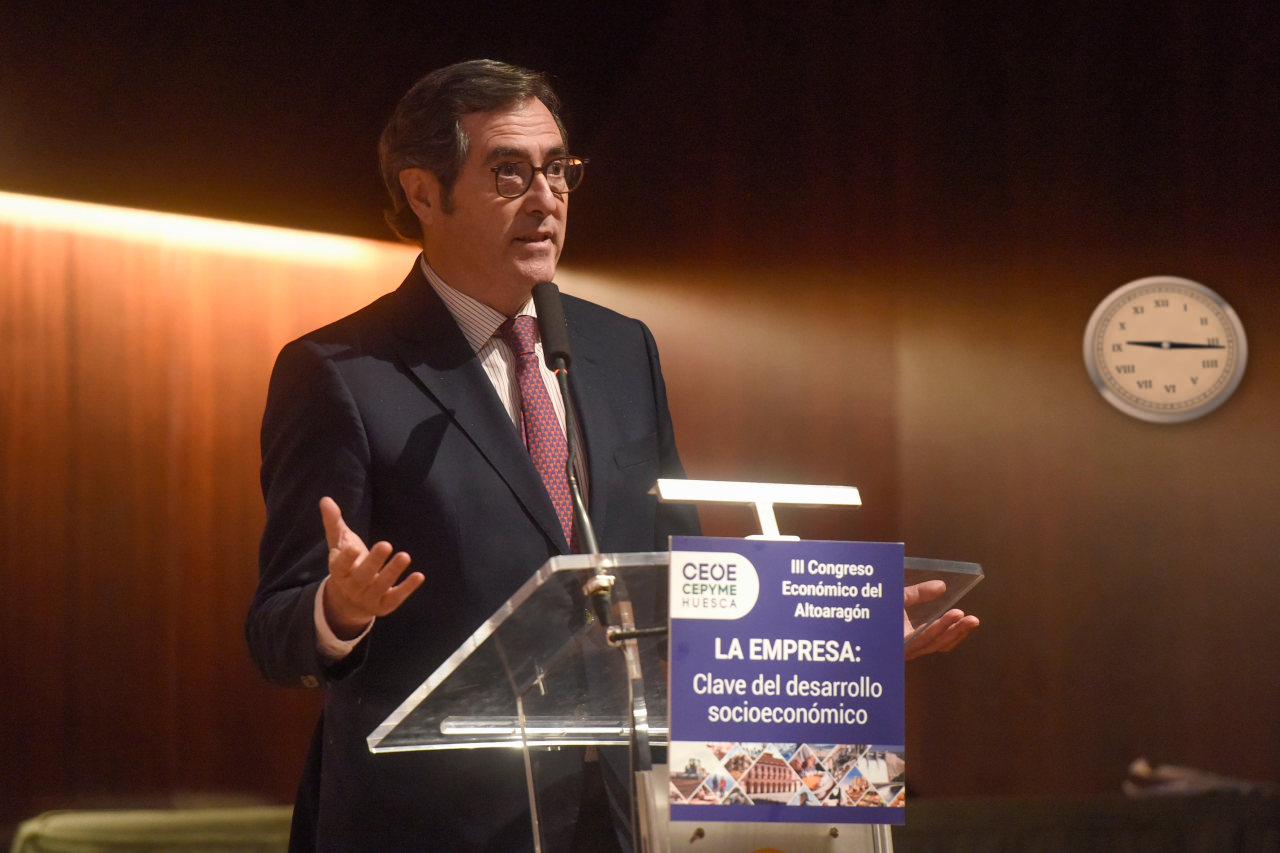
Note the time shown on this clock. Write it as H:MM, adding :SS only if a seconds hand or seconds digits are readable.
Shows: 9:16
